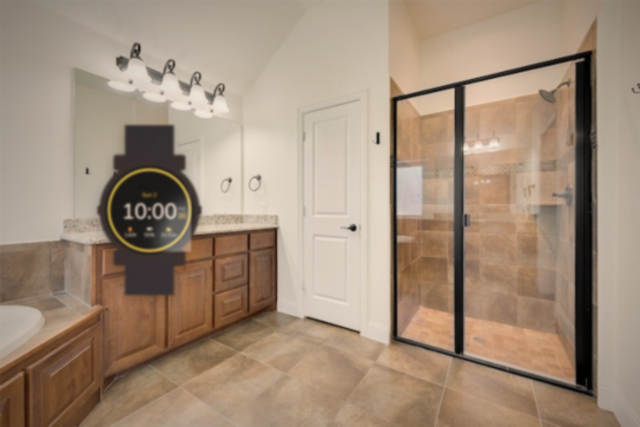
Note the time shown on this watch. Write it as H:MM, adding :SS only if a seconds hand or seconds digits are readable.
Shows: 10:00
